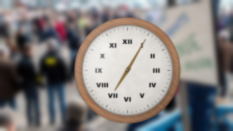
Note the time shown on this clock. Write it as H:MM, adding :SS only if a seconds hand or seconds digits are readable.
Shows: 7:05
